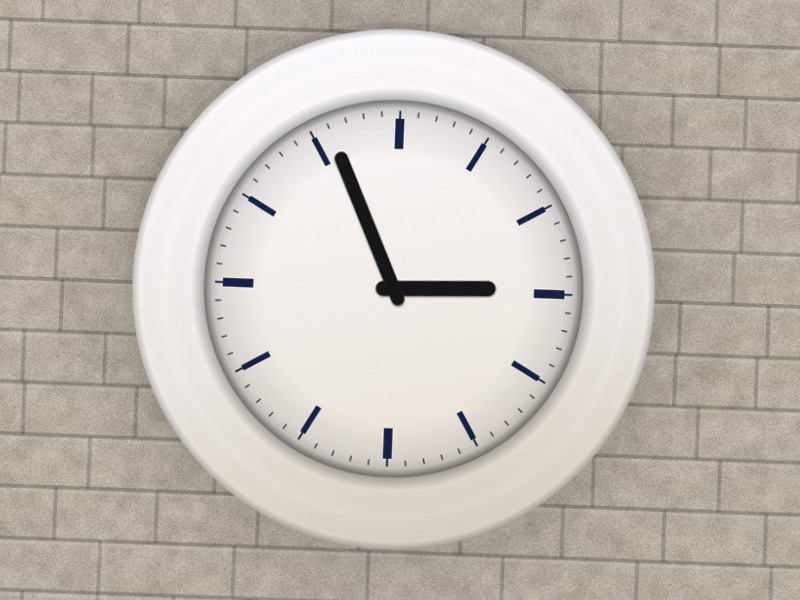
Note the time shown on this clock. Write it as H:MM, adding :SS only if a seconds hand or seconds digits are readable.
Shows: 2:56
